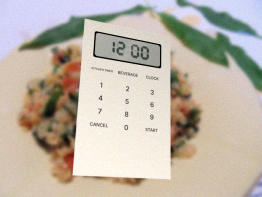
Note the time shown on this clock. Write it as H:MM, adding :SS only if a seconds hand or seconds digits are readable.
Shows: 12:00
